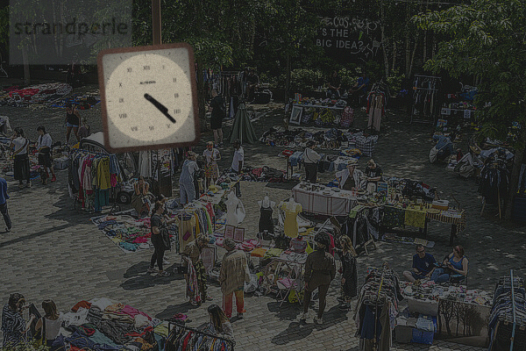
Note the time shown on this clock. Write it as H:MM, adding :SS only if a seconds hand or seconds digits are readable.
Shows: 4:23
